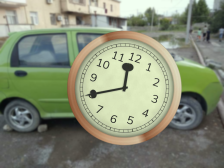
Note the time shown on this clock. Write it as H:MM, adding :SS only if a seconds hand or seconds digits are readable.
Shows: 11:40
